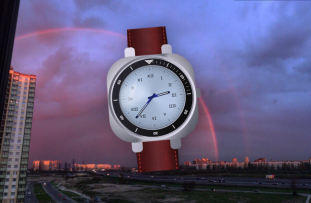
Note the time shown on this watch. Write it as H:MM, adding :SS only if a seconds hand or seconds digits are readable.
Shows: 2:37
